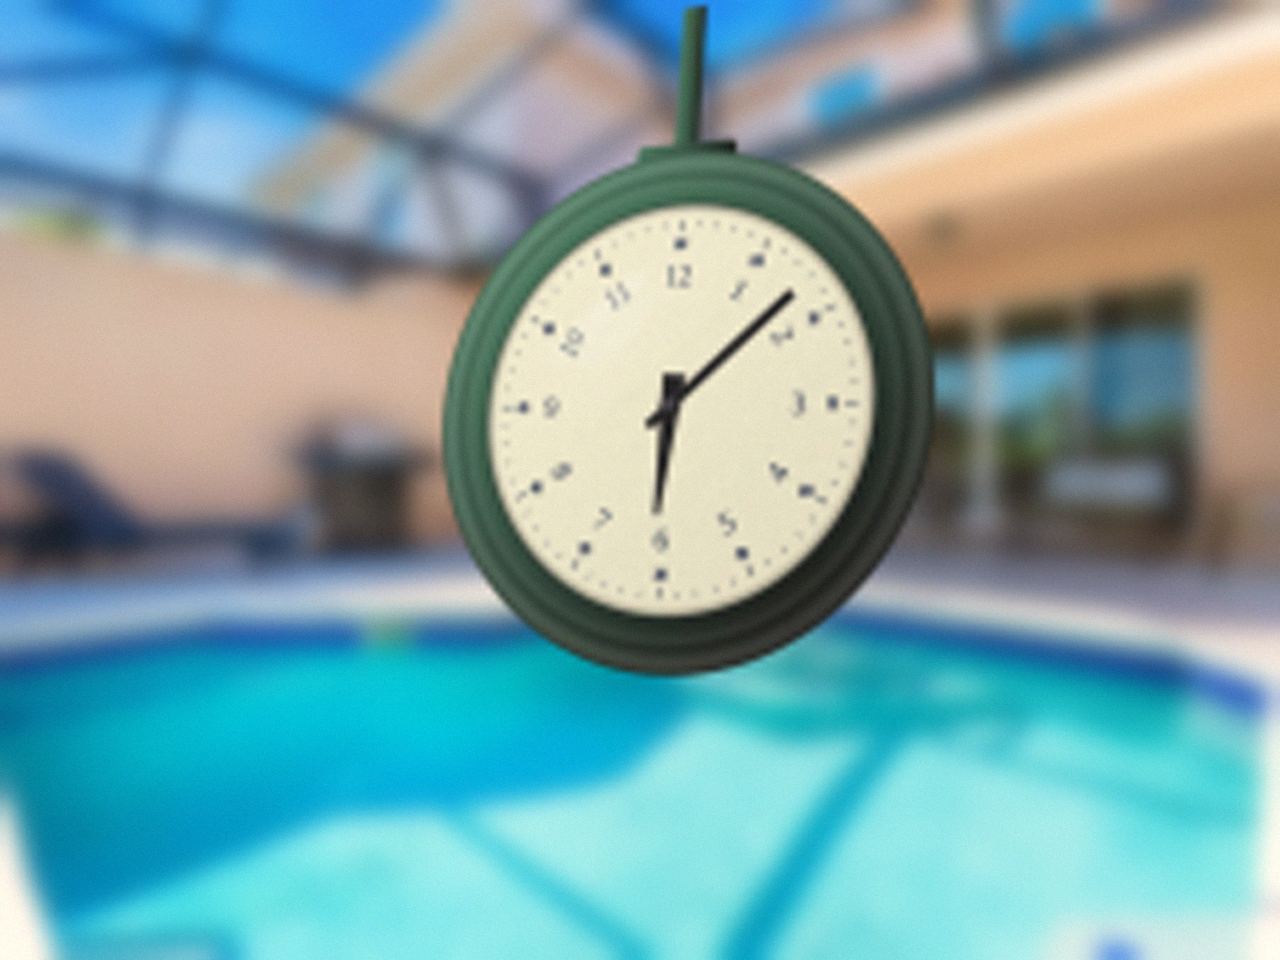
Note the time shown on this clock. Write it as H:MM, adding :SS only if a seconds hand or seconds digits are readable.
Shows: 6:08
